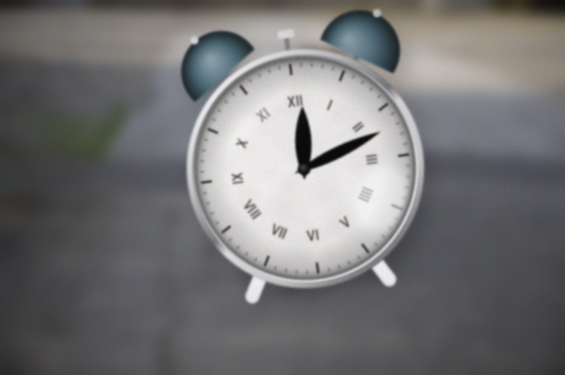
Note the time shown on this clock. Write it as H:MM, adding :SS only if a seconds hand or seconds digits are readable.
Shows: 12:12
